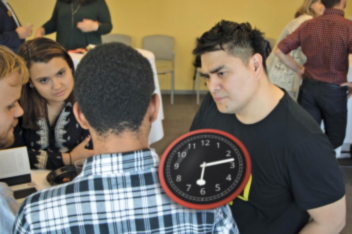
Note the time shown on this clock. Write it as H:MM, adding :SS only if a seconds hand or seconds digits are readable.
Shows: 6:13
